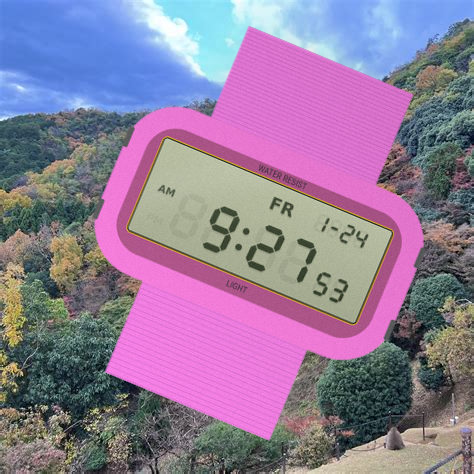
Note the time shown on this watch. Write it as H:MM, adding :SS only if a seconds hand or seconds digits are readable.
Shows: 9:27:53
